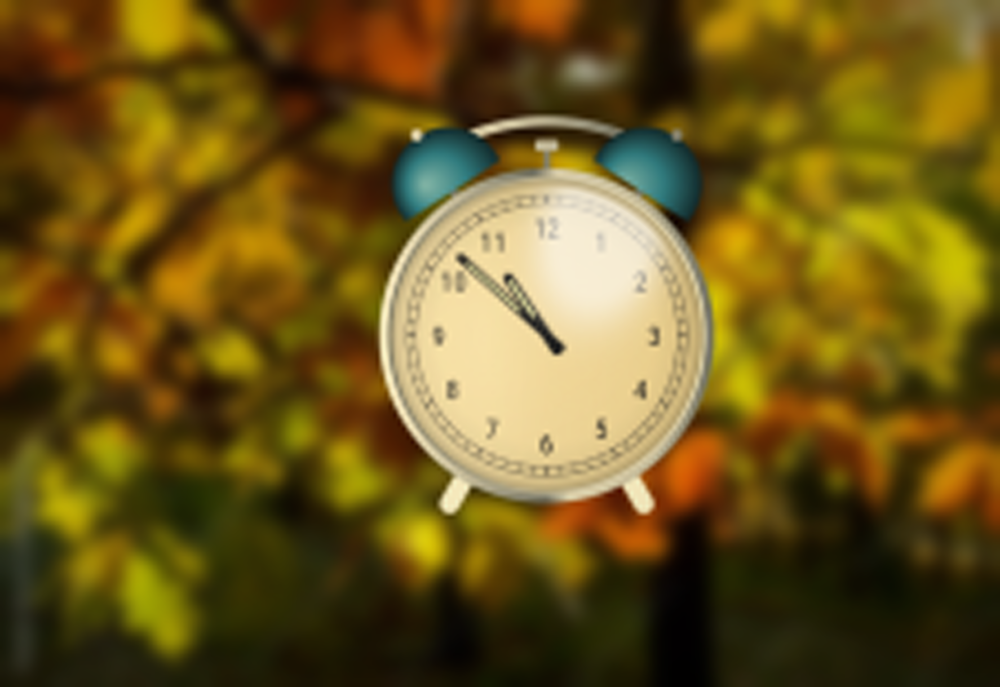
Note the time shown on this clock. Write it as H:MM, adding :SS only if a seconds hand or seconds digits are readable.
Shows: 10:52
